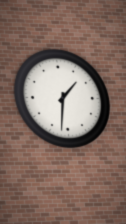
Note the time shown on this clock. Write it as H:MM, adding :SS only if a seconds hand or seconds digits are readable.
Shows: 1:32
